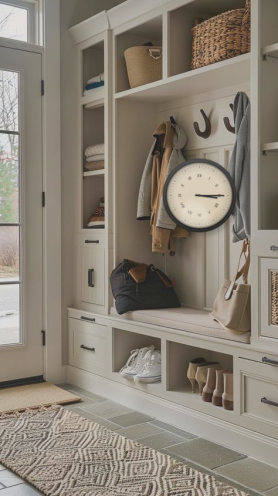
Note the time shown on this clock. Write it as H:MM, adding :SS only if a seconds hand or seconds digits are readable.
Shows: 3:15
